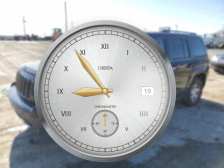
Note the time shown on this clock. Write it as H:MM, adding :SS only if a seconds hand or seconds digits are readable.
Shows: 8:54
